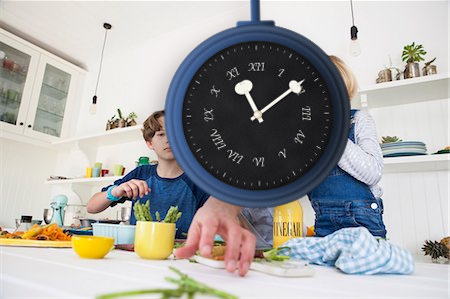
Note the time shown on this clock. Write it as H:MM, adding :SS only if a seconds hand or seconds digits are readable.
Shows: 11:09
